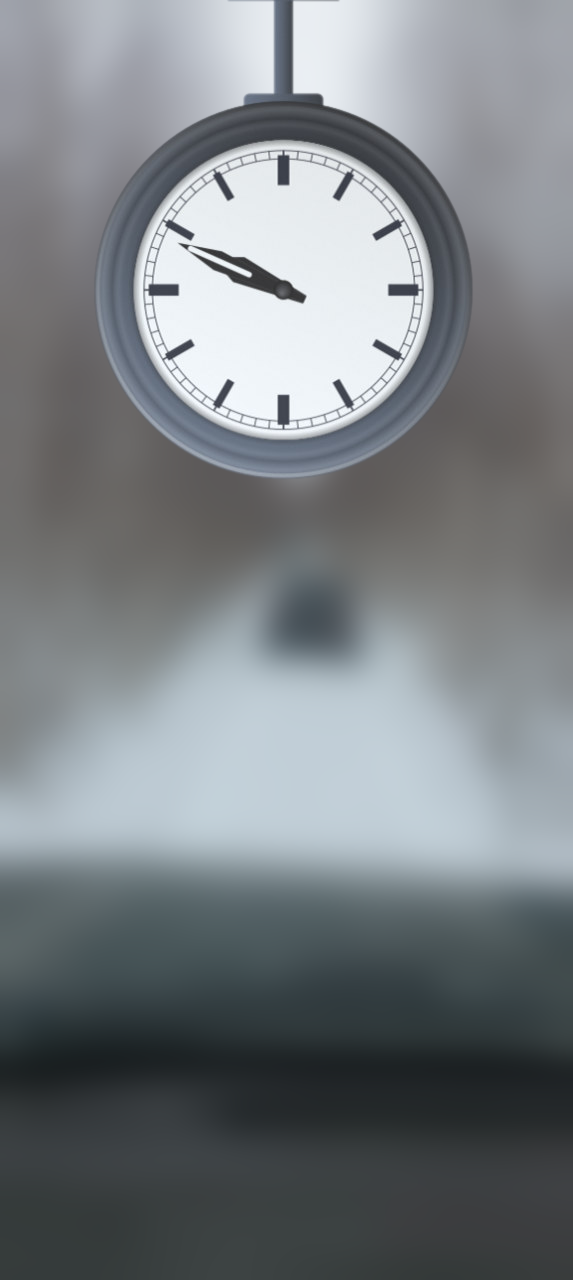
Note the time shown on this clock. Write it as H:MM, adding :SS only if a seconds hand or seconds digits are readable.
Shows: 9:49
